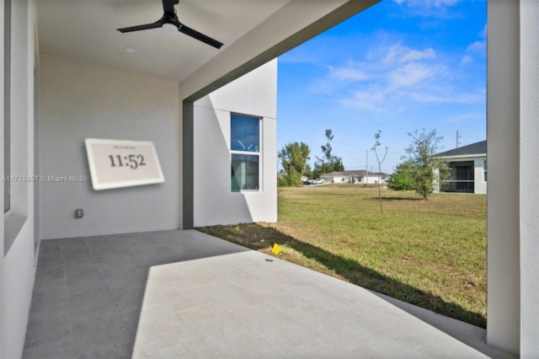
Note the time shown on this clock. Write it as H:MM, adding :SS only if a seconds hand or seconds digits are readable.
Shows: 11:52
